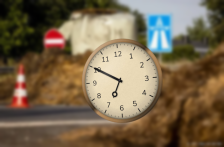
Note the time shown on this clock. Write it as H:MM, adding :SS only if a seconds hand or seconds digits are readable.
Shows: 6:50
